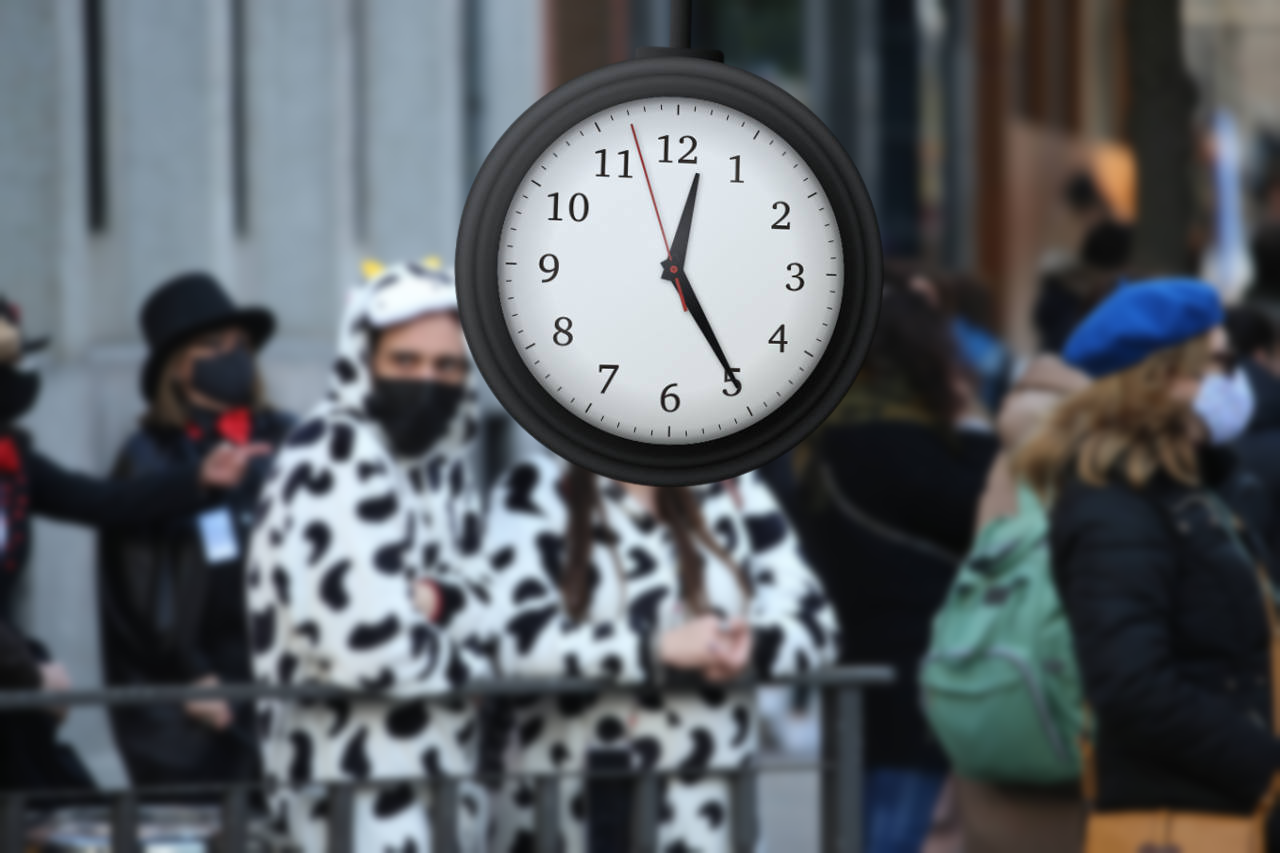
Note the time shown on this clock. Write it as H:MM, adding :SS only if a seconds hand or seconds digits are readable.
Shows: 12:24:57
